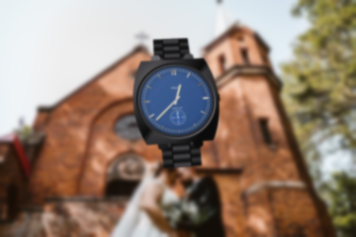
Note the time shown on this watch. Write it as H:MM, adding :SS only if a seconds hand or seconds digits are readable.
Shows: 12:38
